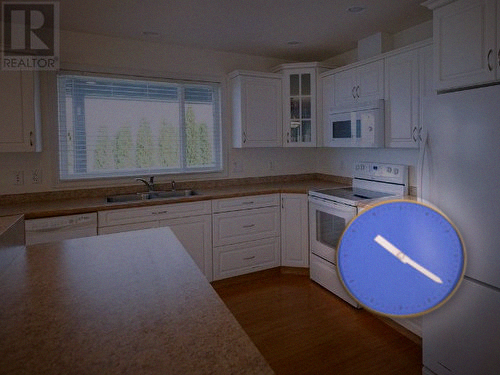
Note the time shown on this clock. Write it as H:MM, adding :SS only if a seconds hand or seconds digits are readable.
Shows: 10:21
